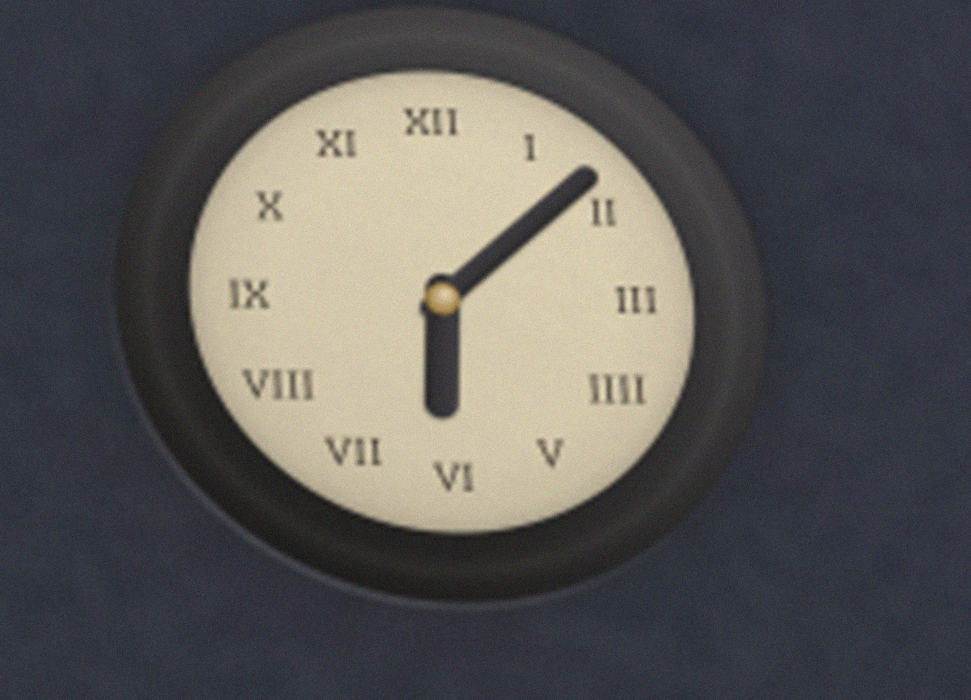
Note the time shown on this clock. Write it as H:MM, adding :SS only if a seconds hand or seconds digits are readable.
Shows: 6:08
